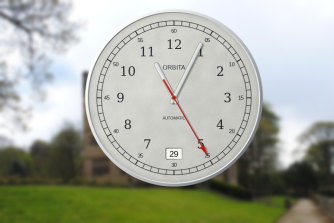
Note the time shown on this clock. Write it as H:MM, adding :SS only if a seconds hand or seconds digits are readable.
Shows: 11:04:25
